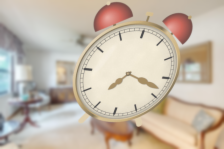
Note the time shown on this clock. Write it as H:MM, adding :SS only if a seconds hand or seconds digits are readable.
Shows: 7:18
